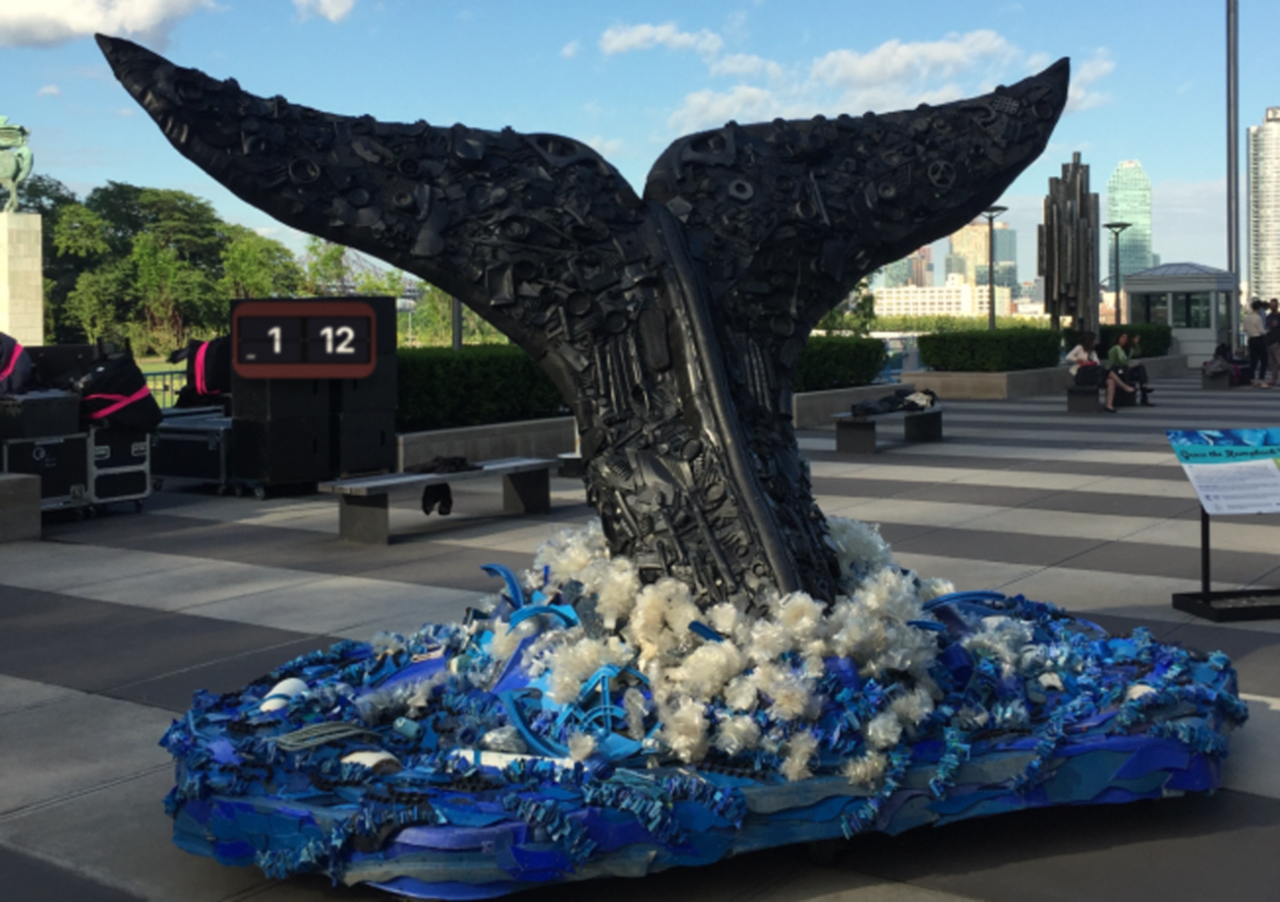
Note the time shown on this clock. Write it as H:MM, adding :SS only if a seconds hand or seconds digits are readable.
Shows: 1:12
